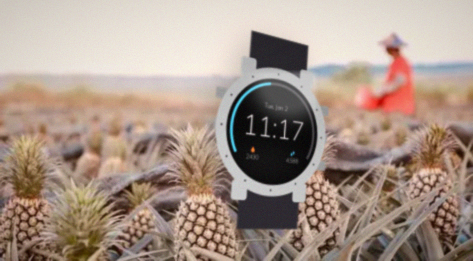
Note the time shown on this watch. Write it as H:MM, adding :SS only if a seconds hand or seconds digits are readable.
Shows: 11:17
